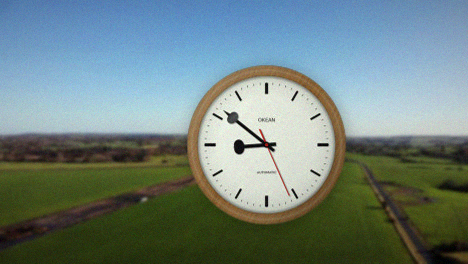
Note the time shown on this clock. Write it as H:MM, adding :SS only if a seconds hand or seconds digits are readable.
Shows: 8:51:26
